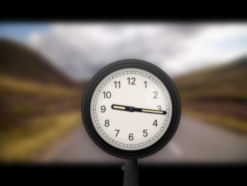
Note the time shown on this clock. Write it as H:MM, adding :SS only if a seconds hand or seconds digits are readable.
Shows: 9:16
